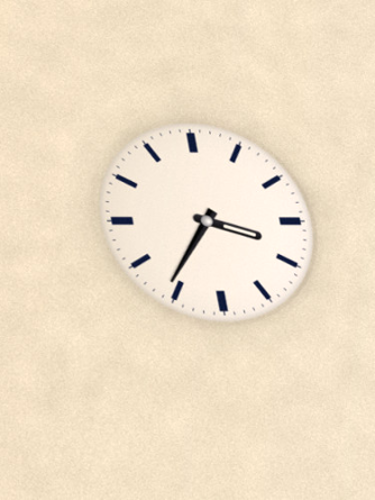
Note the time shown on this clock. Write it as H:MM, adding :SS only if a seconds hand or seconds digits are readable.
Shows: 3:36
